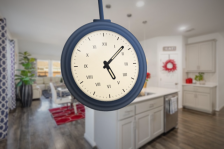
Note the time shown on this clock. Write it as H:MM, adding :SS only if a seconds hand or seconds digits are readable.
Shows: 5:08
